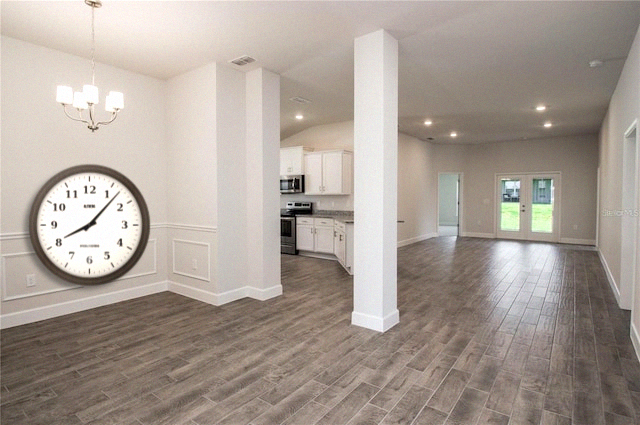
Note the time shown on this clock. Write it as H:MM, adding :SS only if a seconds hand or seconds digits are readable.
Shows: 8:07
